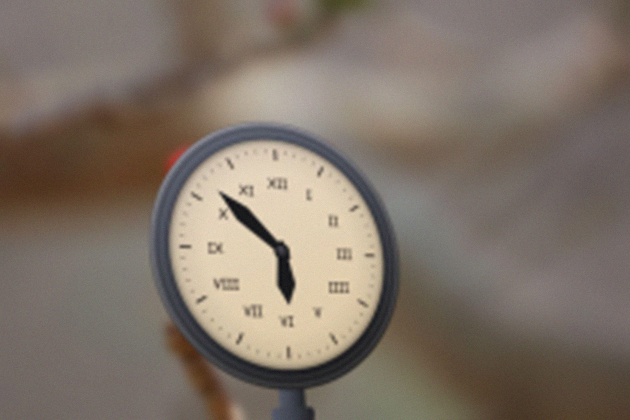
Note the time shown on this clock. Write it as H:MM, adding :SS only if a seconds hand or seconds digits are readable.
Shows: 5:52
